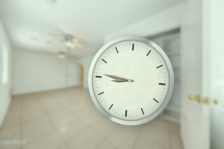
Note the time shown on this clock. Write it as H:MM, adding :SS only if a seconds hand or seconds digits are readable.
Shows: 8:46
